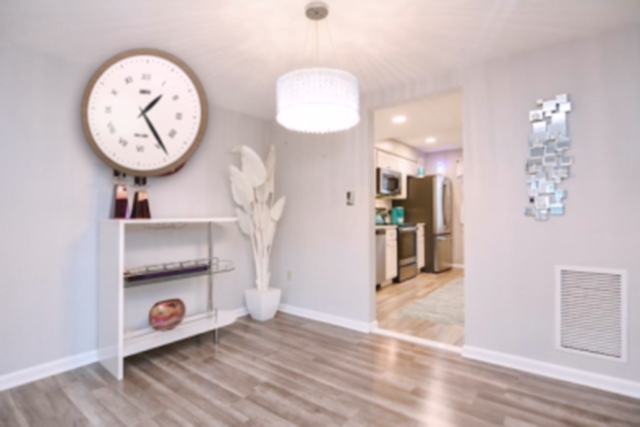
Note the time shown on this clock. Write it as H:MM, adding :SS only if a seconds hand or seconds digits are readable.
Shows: 1:24
